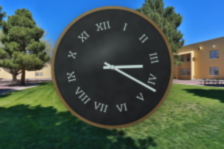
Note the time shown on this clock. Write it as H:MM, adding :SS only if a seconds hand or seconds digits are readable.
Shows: 3:22
